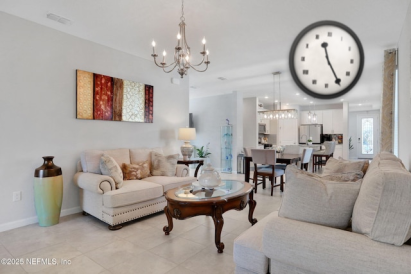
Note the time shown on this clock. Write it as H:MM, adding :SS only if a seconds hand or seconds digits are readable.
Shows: 11:25
